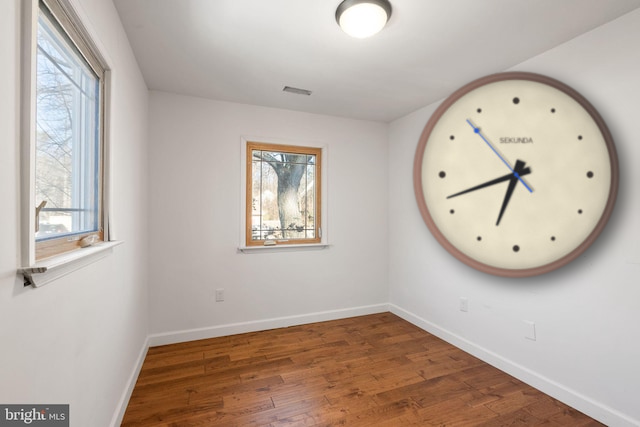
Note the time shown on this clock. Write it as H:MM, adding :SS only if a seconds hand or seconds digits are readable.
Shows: 6:41:53
